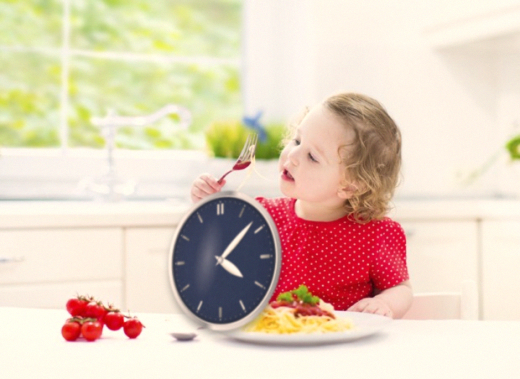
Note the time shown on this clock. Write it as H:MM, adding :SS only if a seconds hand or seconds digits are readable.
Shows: 4:08
